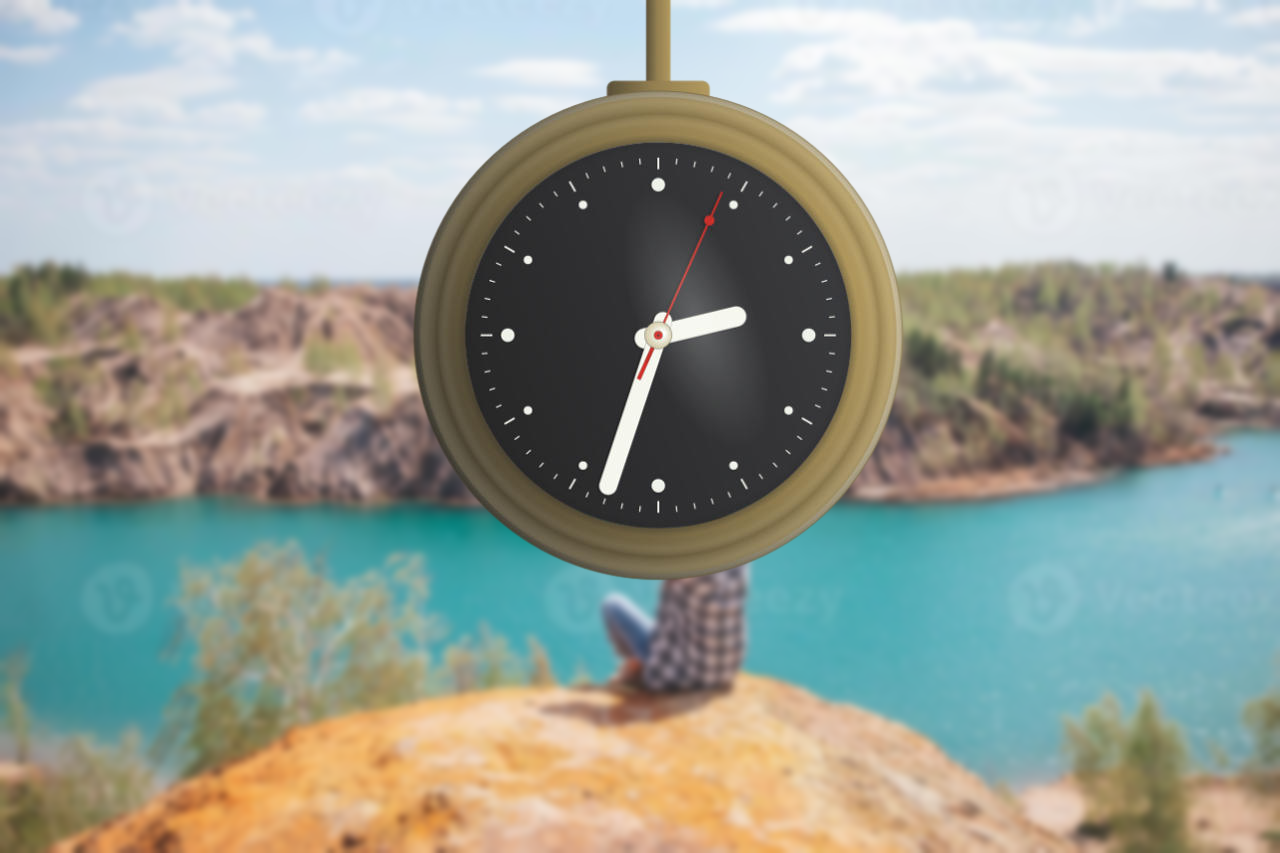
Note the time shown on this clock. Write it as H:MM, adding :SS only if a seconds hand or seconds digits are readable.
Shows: 2:33:04
